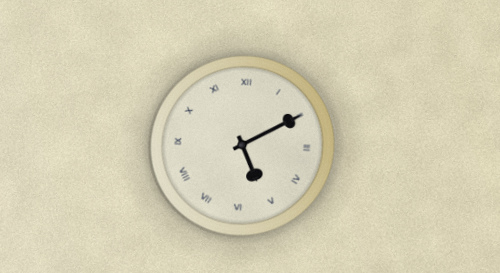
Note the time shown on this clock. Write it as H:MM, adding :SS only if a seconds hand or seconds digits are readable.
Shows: 5:10
